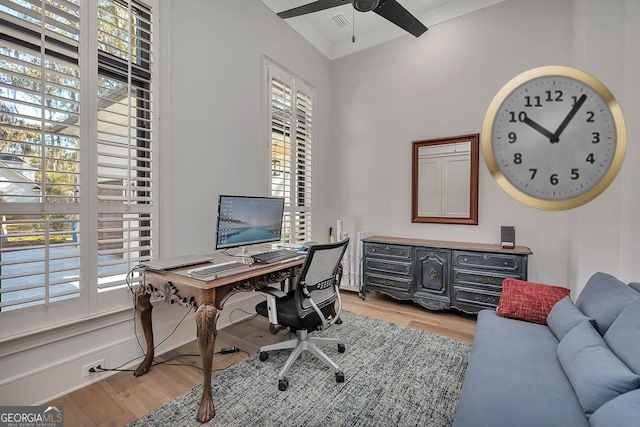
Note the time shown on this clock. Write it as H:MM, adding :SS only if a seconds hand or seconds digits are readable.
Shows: 10:06
